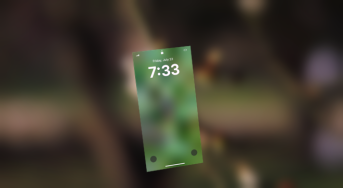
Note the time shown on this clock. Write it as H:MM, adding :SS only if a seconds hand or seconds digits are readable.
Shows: 7:33
